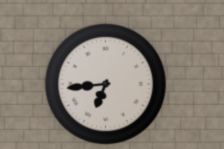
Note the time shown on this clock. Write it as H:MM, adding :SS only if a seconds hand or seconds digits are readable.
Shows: 6:44
